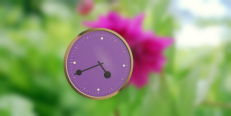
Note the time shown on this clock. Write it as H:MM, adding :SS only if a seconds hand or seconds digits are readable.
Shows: 4:41
